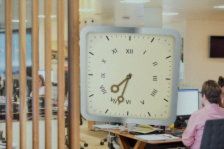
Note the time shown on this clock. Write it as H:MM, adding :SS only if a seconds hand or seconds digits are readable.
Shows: 7:33
